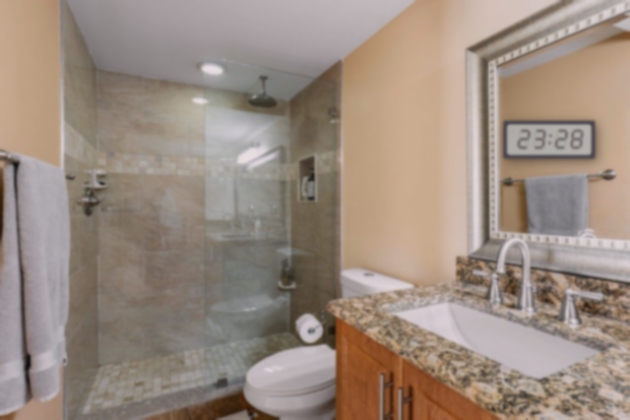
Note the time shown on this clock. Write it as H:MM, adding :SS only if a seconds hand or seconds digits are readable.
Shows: 23:28
